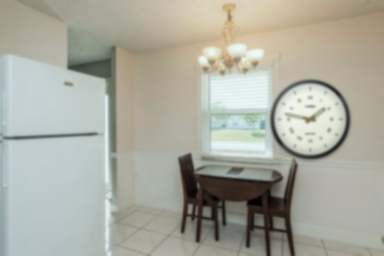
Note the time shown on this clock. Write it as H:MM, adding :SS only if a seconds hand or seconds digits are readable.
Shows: 1:47
